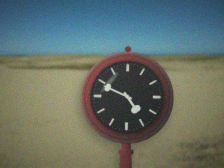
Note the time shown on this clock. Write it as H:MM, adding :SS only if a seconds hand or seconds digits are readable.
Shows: 4:49
